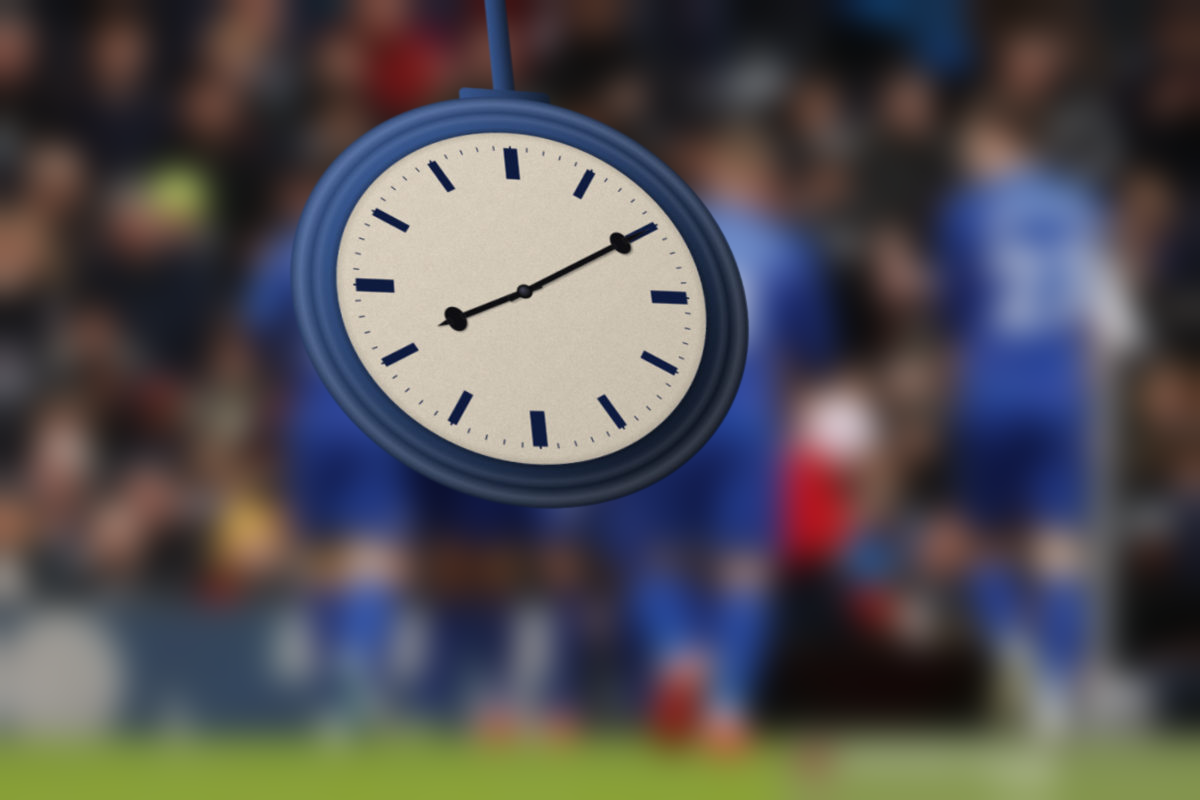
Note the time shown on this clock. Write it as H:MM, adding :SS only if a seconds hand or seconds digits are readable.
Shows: 8:10
